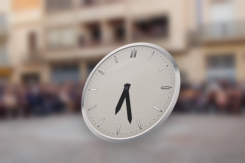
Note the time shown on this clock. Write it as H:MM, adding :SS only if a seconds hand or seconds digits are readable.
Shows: 6:27
